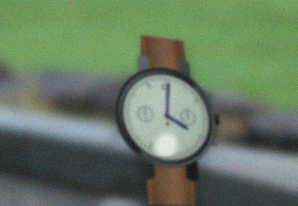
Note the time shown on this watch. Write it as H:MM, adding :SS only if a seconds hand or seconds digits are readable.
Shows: 4:01
